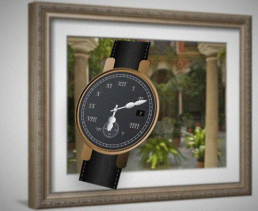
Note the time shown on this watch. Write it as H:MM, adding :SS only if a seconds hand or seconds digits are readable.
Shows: 6:11
